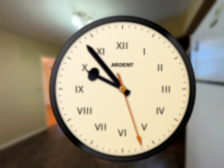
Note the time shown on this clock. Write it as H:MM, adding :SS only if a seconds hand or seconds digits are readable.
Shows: 9:53:27
